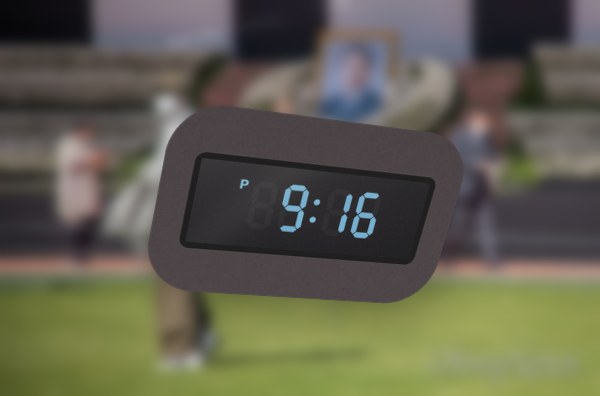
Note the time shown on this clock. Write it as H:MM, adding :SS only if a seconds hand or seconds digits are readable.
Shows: 9:16
